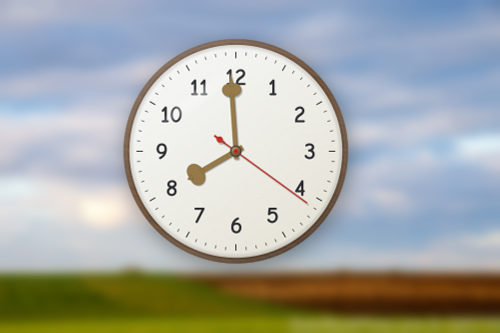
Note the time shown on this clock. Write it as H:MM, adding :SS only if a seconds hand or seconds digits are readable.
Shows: 7:59:21
